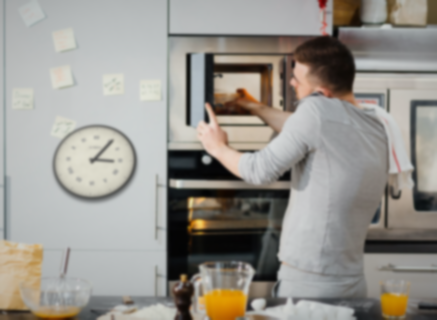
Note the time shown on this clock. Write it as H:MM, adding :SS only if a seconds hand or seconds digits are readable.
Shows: 3:06
